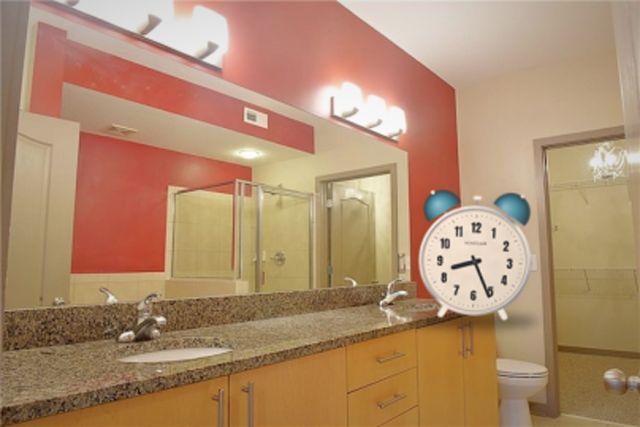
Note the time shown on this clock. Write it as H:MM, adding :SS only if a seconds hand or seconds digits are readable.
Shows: 8:26
